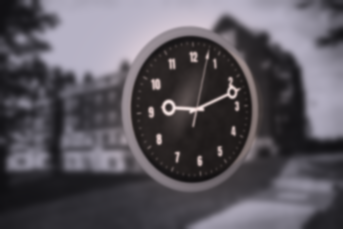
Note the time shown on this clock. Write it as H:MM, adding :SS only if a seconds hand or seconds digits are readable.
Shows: 9:12:03
